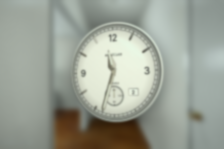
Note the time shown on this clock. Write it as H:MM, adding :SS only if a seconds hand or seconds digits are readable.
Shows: 11:33
